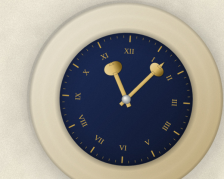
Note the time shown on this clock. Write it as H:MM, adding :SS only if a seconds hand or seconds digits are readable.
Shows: 11:07
